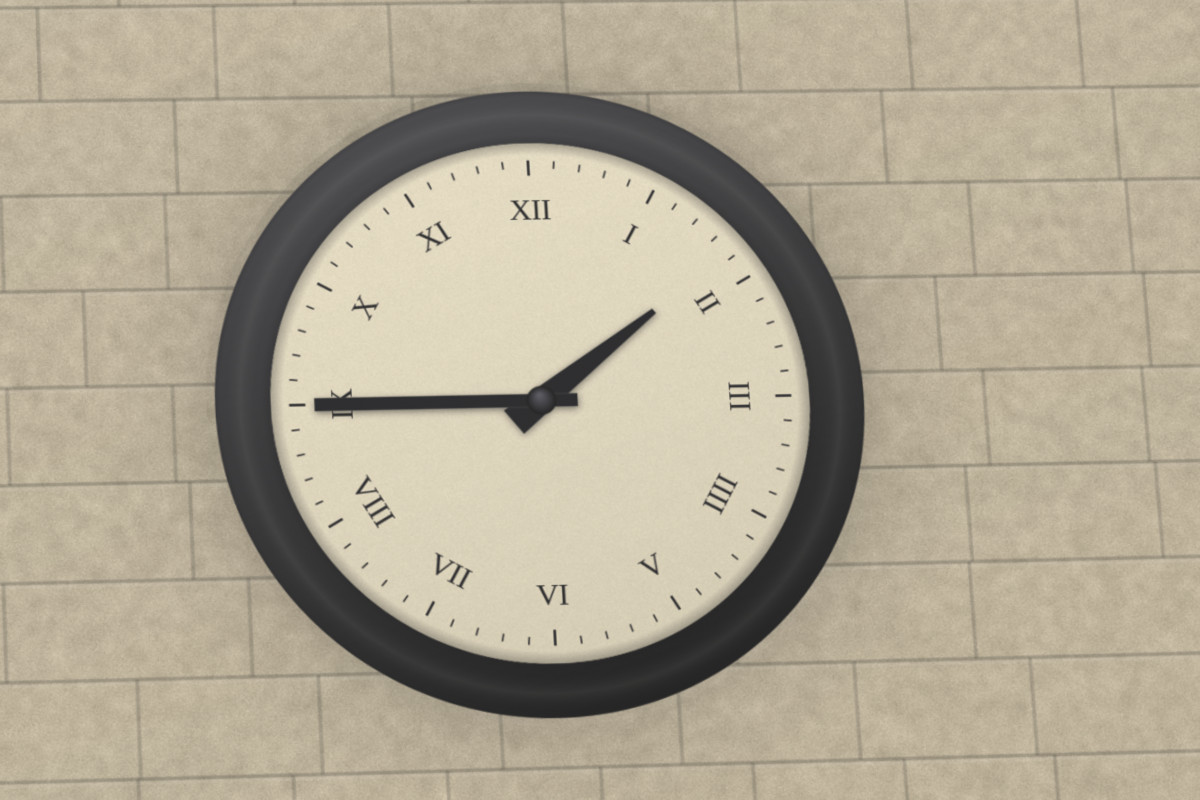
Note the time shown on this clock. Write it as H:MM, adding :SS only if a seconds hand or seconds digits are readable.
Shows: 1:45
